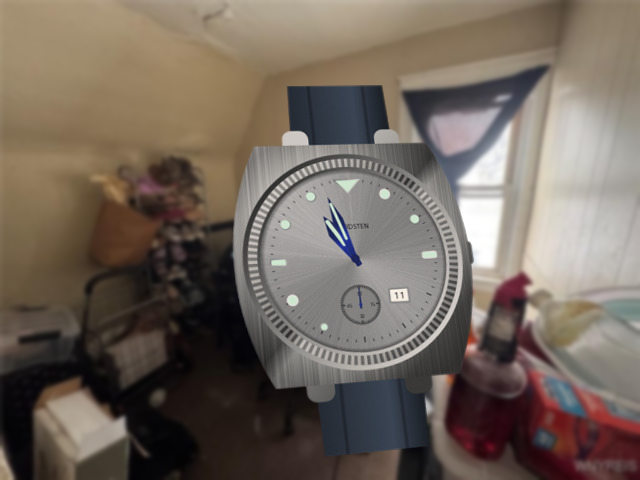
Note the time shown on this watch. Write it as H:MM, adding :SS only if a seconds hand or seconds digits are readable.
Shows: 10:57
